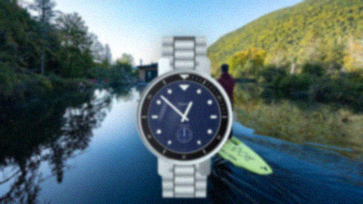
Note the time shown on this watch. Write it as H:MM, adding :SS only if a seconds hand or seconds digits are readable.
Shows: 12:52
